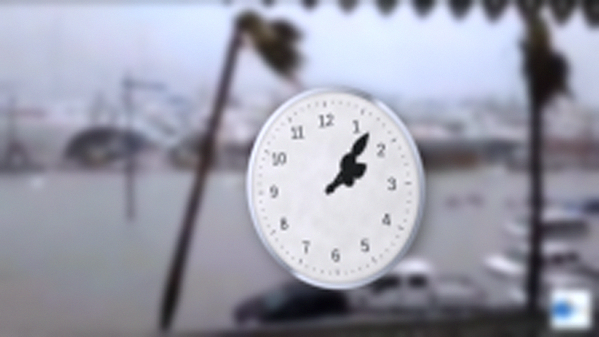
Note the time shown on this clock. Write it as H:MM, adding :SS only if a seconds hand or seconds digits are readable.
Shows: 2:07
